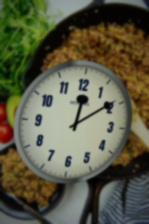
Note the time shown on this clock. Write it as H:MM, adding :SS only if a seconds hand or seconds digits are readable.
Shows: 12:09
